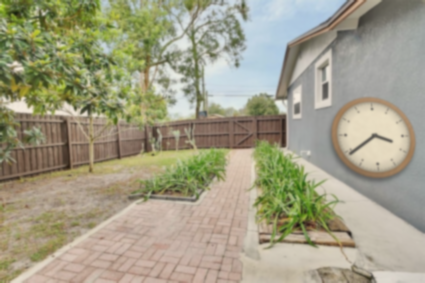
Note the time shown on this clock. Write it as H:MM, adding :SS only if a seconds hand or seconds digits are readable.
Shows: 3:39
